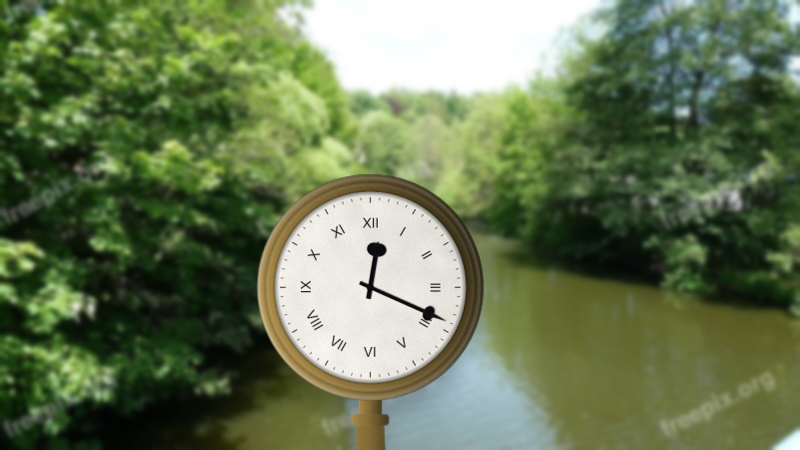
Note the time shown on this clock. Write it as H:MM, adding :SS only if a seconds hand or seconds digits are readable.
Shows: 12:19
